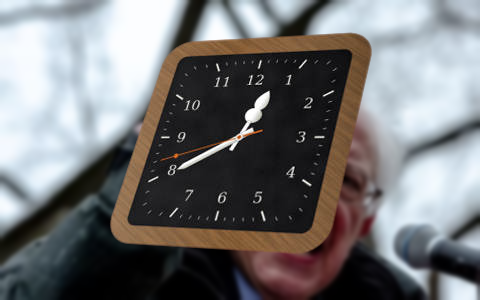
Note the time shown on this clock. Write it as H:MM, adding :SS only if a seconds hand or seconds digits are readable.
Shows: 12:39:42
